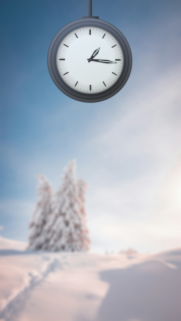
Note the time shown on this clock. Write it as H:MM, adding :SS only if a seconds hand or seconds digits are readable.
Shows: 1:16
